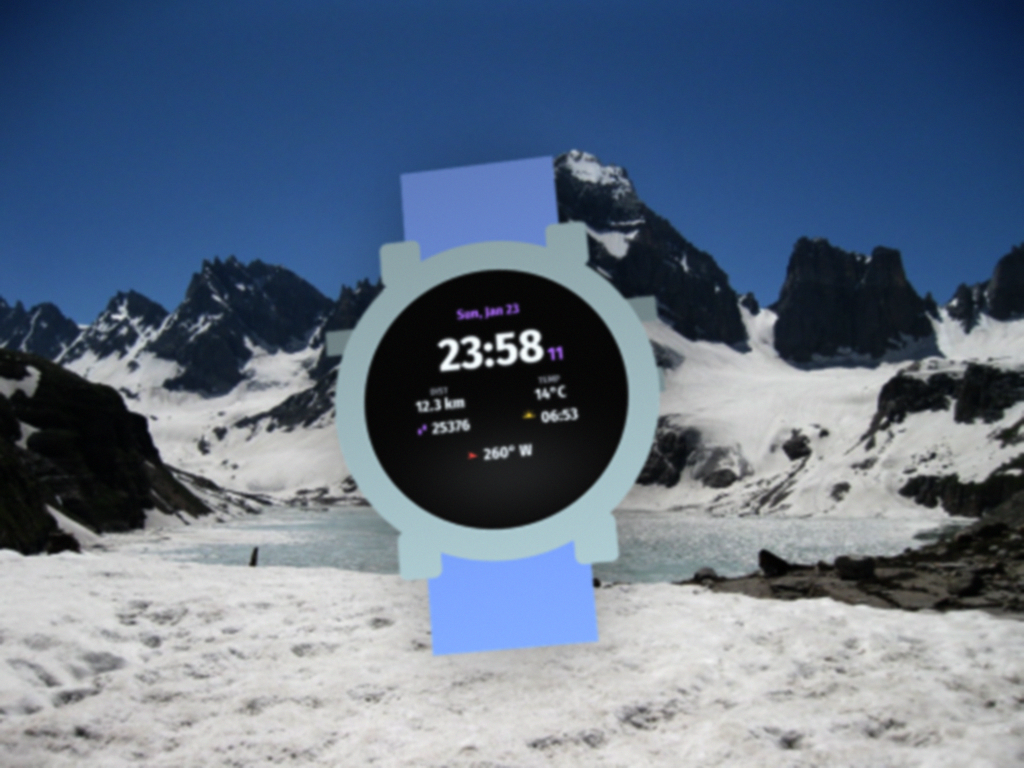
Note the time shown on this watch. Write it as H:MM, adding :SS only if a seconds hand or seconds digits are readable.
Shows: 23:58:11
